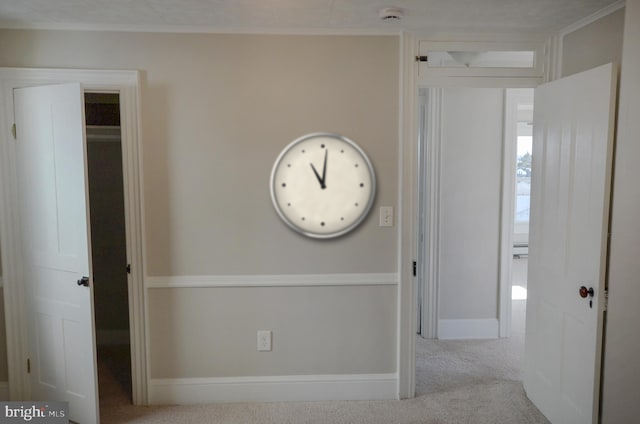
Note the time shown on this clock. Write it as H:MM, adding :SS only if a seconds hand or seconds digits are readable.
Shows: 11:01
